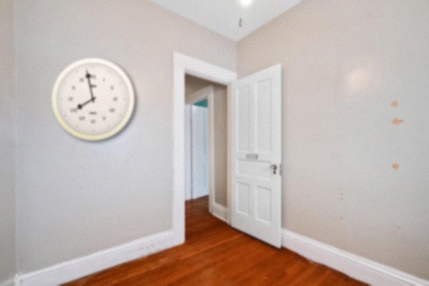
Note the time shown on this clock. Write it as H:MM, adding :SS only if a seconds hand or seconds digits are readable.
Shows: 7:58
